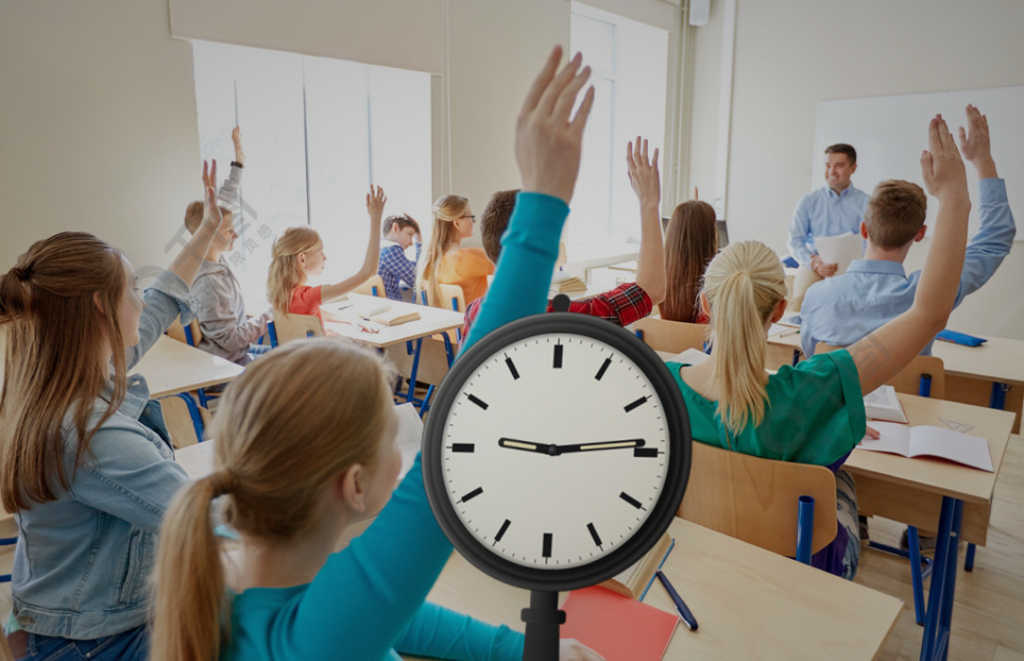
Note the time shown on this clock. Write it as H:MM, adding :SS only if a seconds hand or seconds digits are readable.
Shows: 9:14
